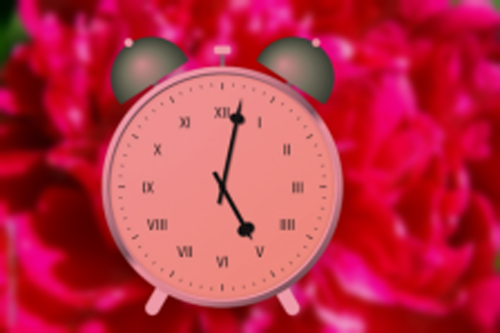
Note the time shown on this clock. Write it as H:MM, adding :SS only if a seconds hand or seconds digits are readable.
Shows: 5:02
